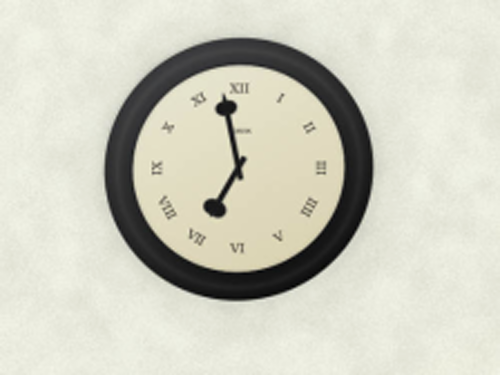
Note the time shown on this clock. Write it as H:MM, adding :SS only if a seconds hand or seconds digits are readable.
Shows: 6:58
